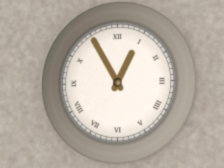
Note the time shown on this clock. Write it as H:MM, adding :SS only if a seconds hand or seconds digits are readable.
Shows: 12:55
